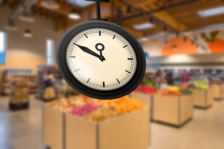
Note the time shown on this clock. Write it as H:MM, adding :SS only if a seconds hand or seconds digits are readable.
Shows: 11:50
